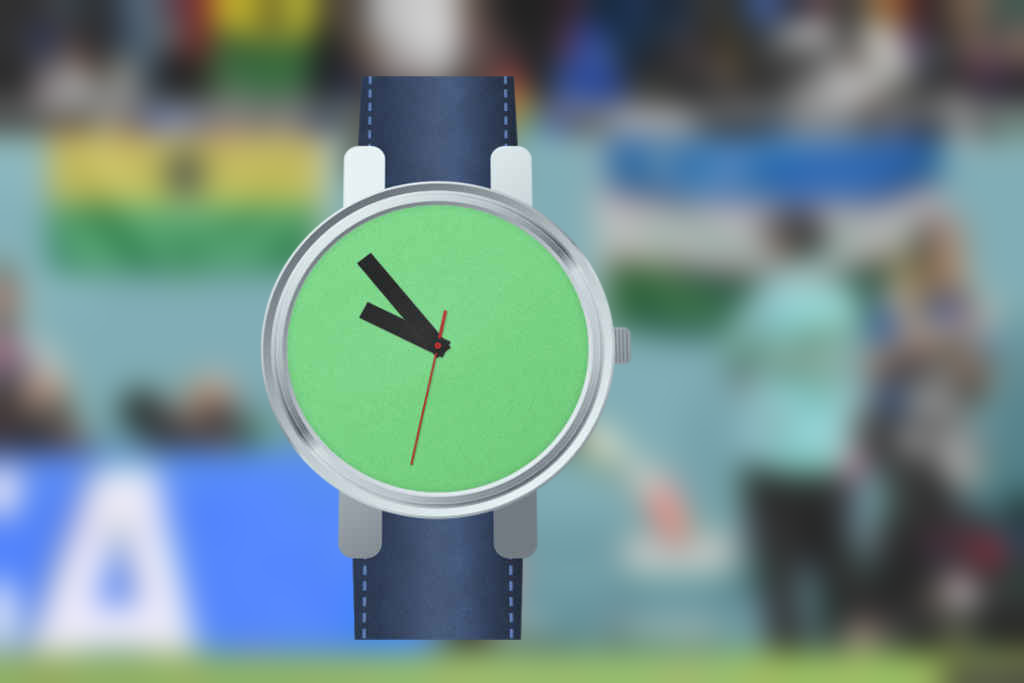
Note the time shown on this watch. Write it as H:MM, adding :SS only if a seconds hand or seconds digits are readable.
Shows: 9:53:32
